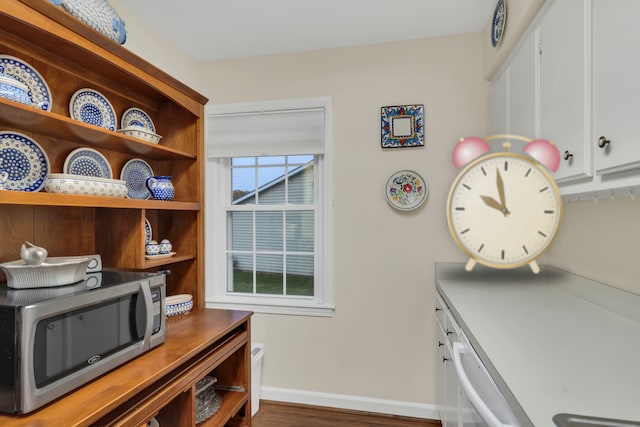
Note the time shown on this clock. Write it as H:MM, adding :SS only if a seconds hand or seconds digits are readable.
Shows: 9:58
